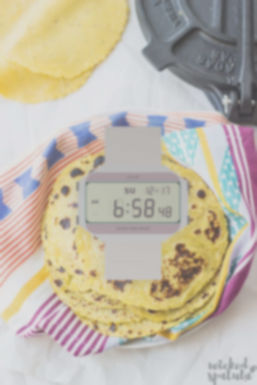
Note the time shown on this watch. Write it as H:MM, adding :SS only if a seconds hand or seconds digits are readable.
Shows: 6:58
